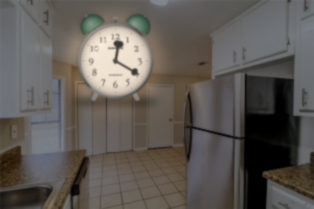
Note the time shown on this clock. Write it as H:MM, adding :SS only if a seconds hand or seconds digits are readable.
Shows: 12:20
